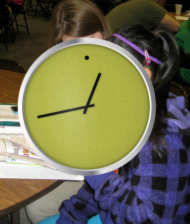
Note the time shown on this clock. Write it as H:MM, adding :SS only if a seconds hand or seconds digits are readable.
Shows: 12:43
